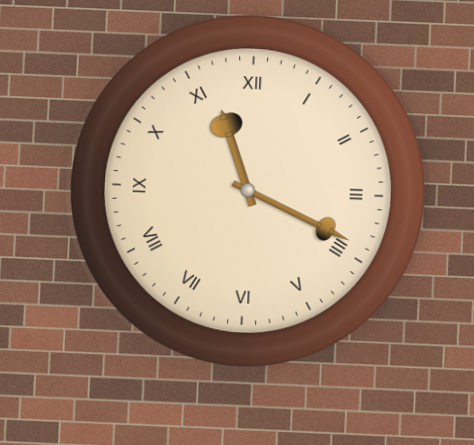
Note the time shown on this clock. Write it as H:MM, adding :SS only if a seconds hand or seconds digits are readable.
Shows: 11:19
